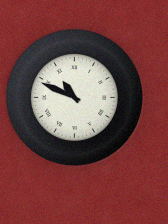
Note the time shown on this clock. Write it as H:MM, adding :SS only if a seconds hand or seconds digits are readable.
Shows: 10:49
